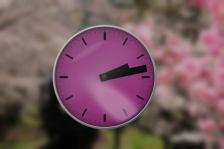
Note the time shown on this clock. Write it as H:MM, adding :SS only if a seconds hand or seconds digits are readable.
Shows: 2:13
